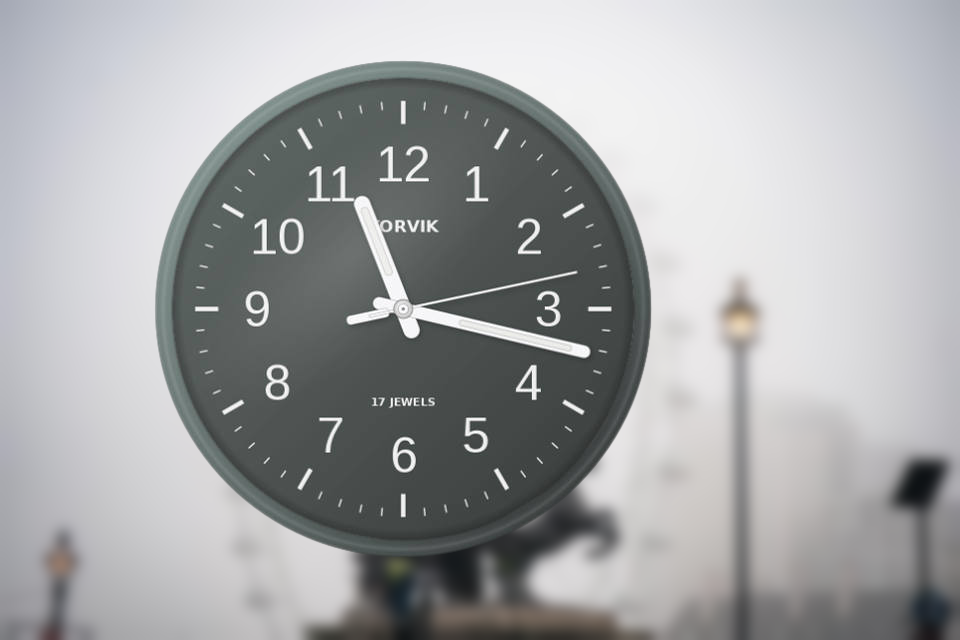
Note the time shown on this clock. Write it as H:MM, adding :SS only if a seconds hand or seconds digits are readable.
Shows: 11:17:13
